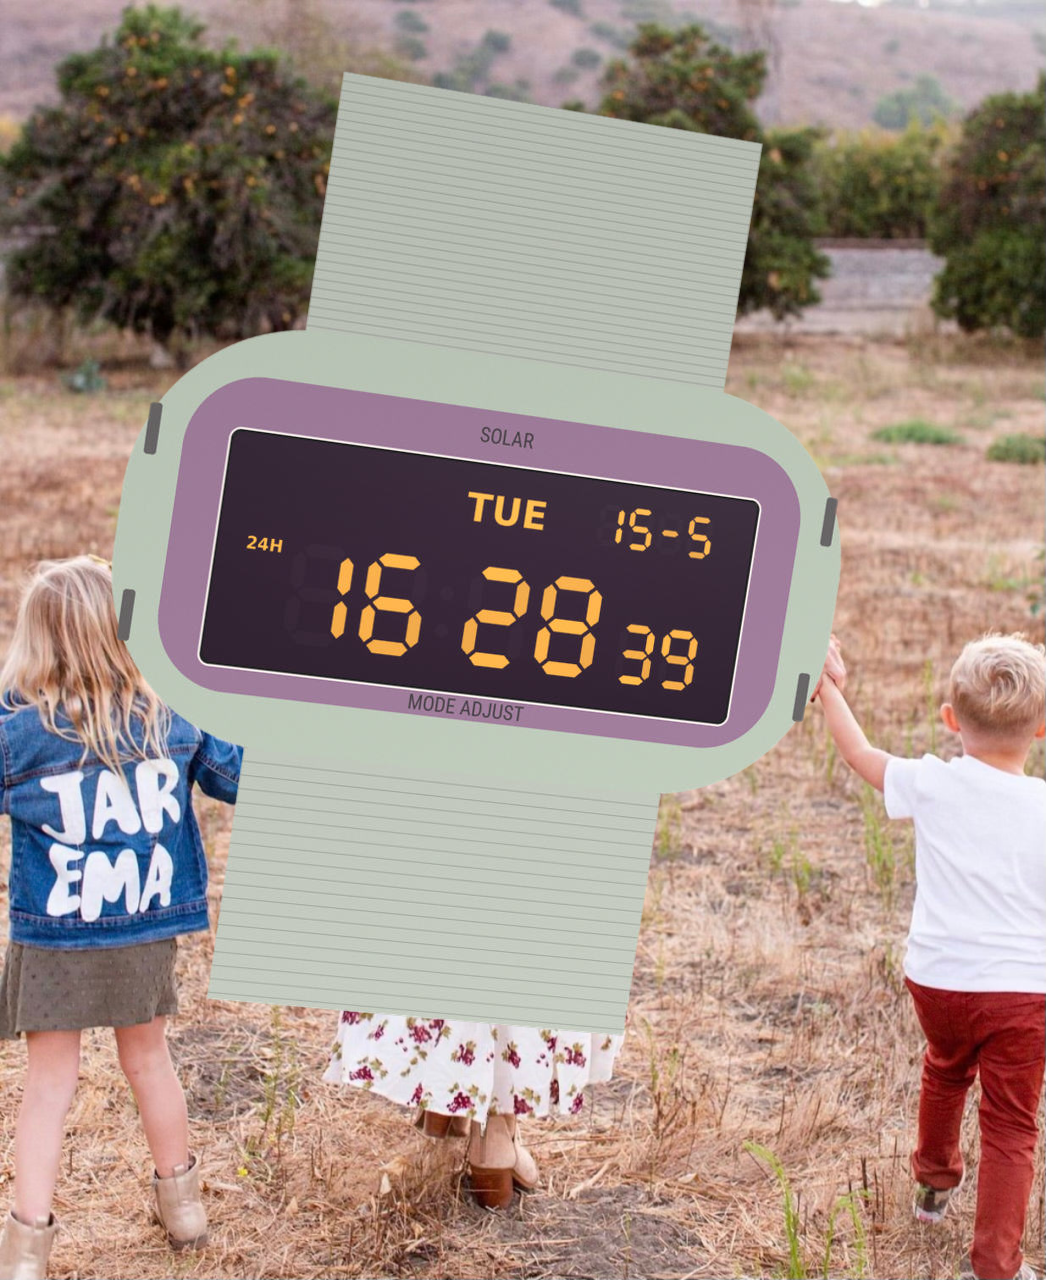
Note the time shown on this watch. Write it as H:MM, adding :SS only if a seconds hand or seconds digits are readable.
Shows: 16:28:39
